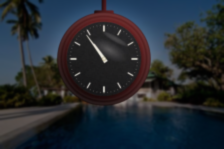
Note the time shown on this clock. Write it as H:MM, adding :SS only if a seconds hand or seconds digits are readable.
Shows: 10:54
